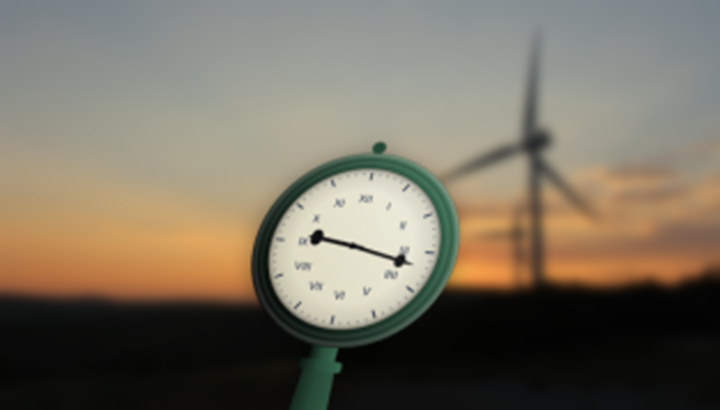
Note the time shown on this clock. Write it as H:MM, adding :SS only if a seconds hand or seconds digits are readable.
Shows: 9:17
